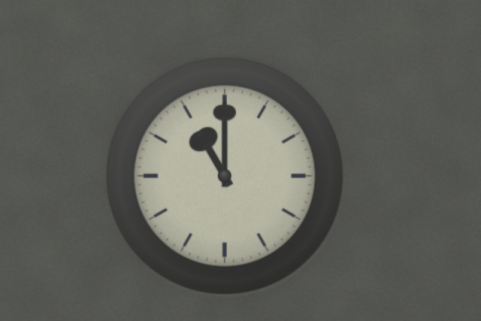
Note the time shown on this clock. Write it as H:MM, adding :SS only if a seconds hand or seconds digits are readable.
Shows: 11:00
